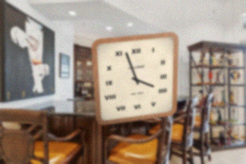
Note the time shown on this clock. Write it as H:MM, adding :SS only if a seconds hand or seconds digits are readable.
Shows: 3:57
